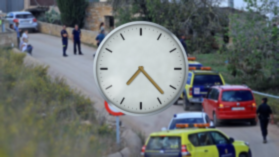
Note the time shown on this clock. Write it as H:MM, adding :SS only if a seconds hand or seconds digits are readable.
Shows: 7:23
